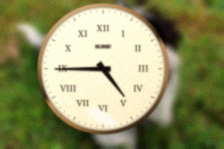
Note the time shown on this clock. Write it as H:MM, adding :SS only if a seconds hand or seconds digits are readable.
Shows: 4:45
